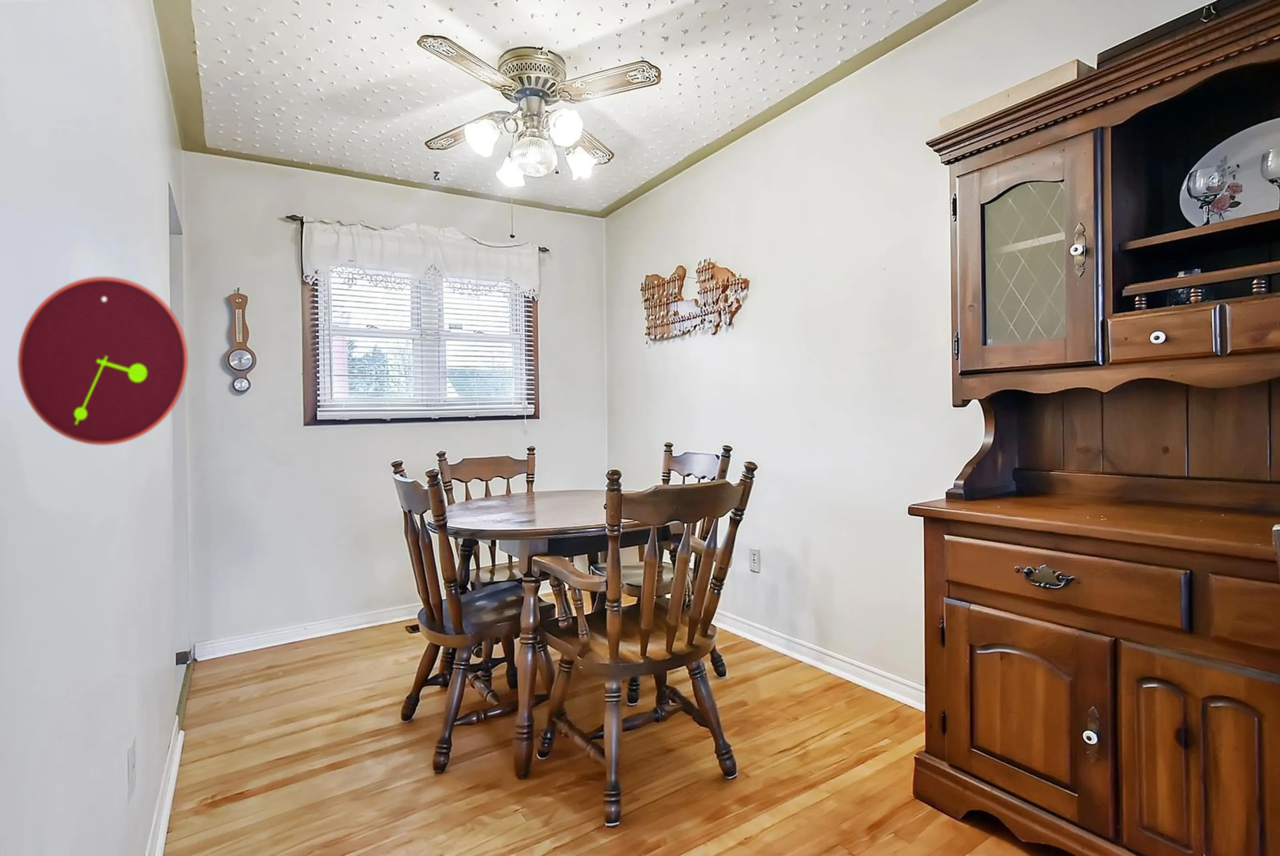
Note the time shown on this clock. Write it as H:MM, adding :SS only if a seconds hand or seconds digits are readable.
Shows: 3:34
